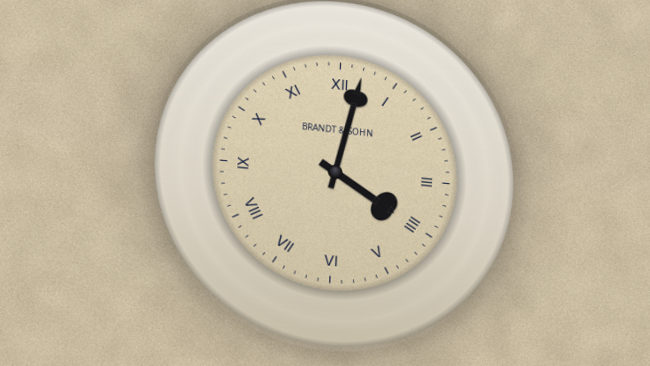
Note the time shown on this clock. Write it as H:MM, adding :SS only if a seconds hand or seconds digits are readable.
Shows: 4:02
